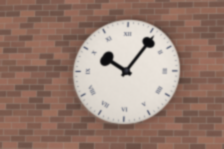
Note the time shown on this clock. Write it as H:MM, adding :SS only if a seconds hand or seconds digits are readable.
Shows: 10:06
